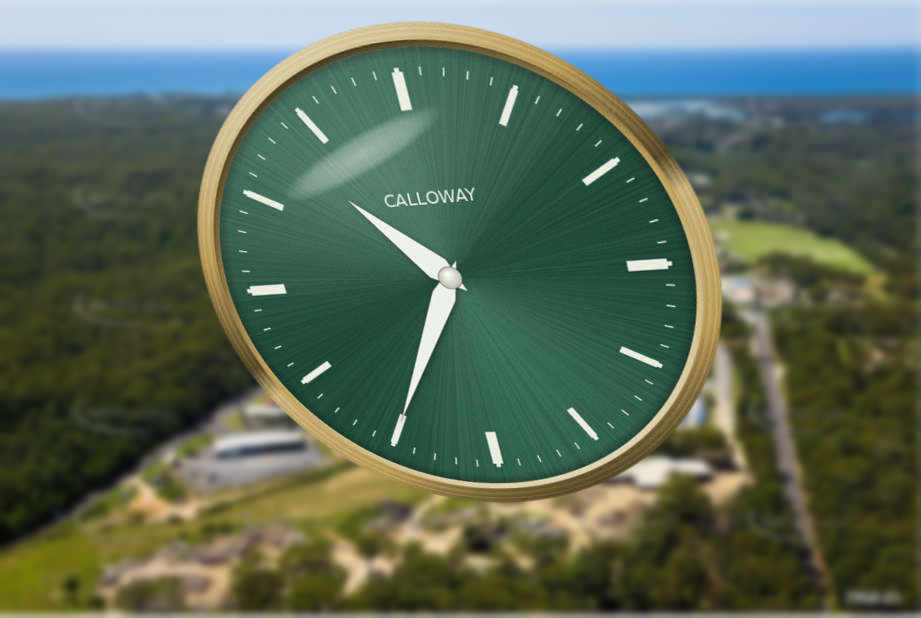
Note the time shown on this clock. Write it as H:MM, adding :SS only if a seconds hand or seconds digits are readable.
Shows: 10:35
